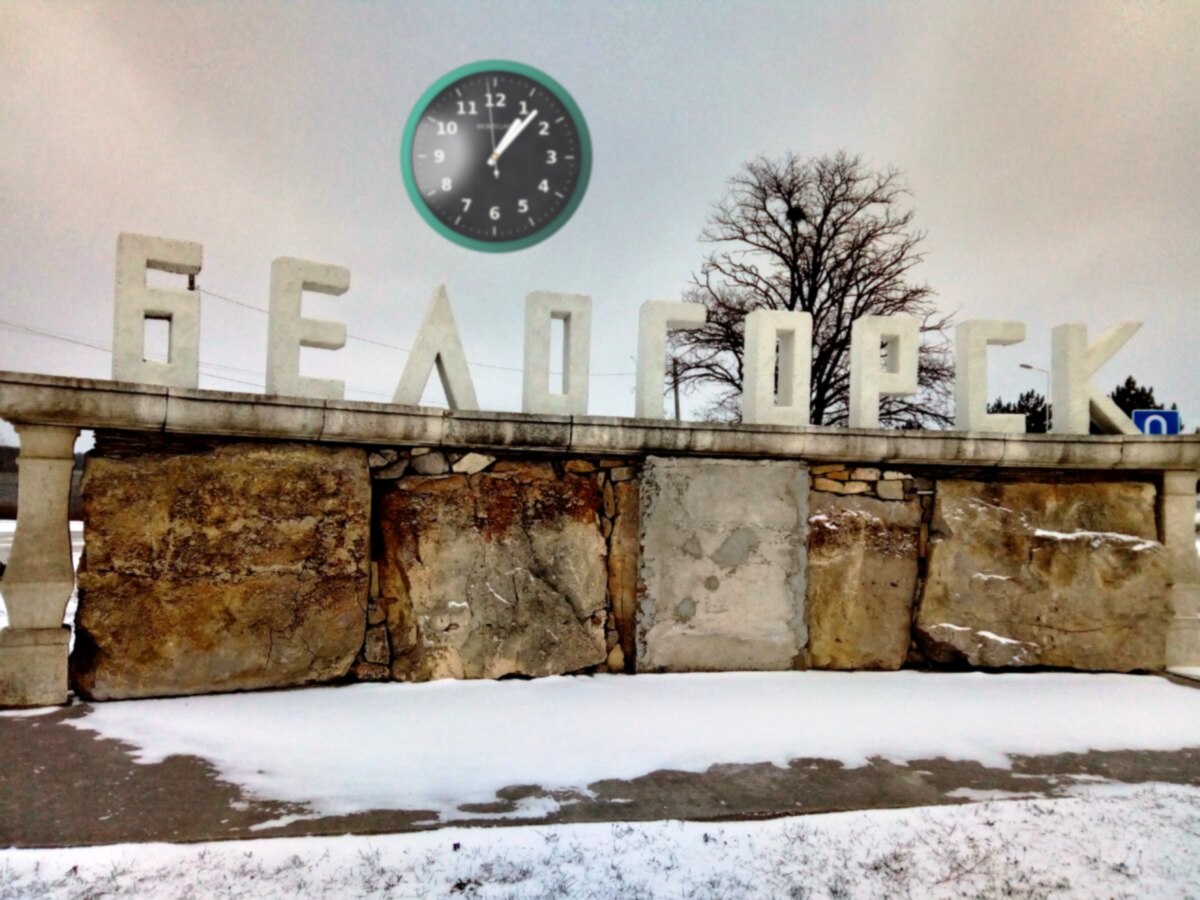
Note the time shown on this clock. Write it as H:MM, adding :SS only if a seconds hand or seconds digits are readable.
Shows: 1:06:59
